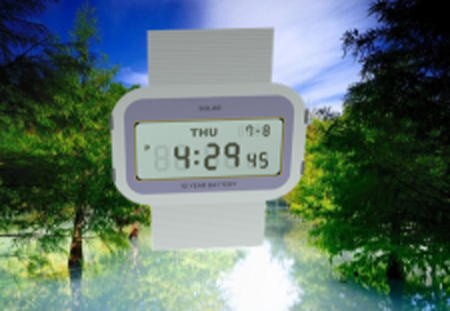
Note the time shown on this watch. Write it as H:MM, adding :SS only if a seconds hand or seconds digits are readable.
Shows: 4:29:45
